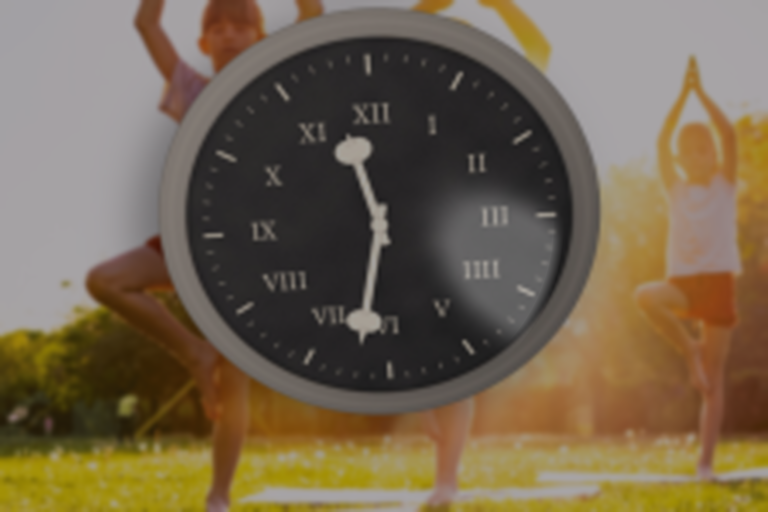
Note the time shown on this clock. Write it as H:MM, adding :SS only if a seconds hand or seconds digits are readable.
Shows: 11:32
